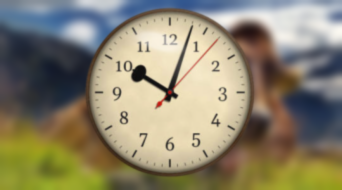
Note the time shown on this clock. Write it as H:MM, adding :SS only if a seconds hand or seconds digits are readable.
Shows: 10:03:07
